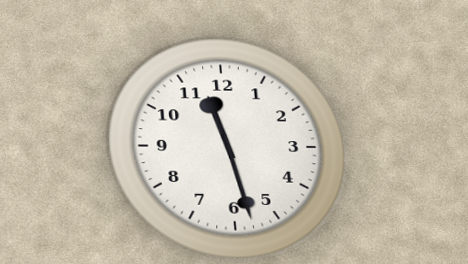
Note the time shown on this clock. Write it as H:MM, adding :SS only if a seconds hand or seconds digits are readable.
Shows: 11:28
